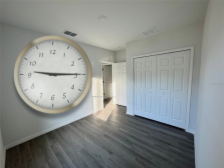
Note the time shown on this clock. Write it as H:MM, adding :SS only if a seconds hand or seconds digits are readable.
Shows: 9:15
